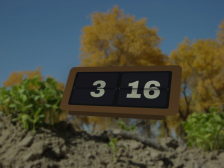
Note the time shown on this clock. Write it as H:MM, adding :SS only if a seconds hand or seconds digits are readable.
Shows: 3:16
